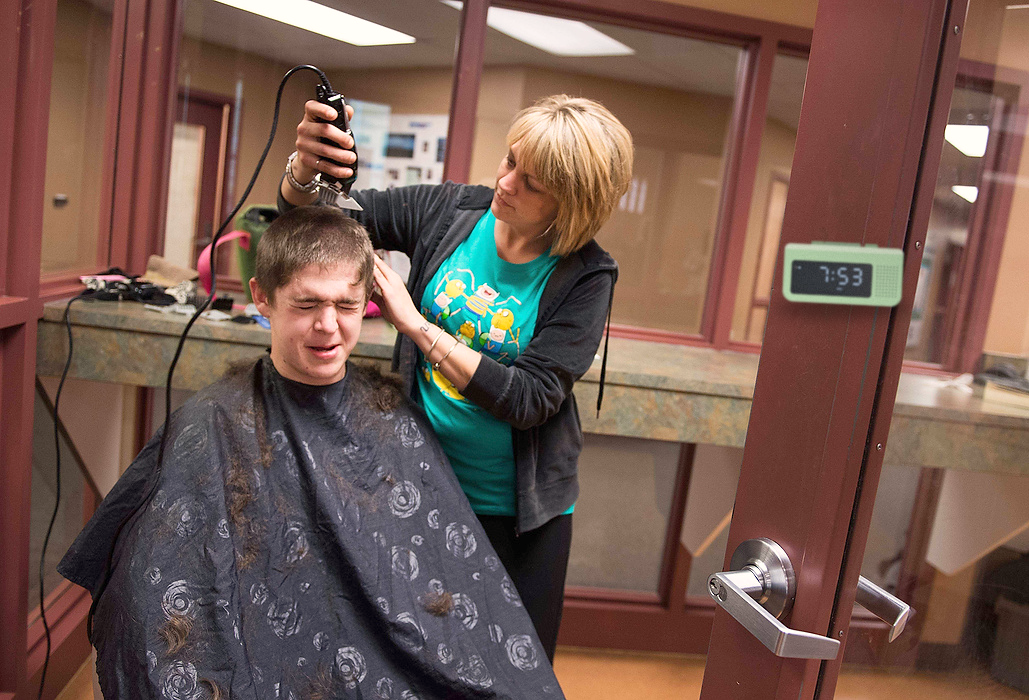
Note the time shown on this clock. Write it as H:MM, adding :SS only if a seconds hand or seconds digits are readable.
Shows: 7:53
